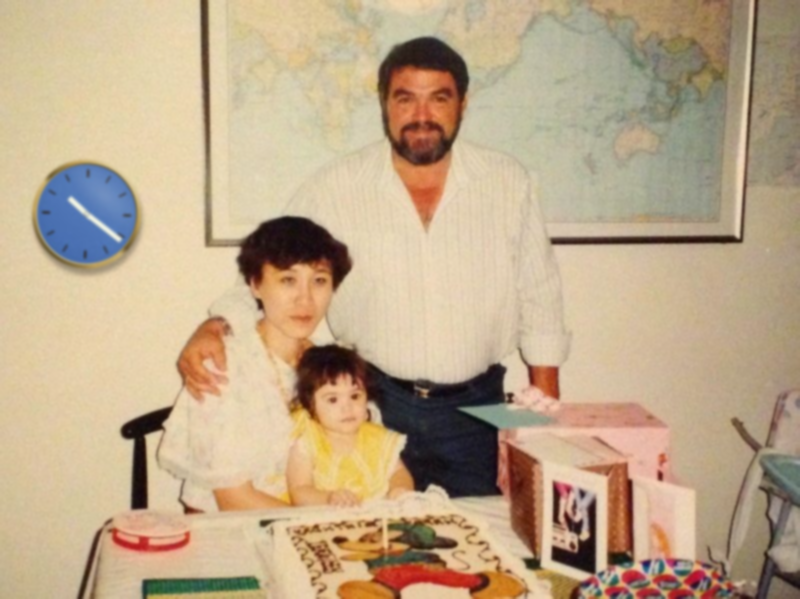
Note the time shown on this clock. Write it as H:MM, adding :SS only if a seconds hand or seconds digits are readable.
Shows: 10:21
